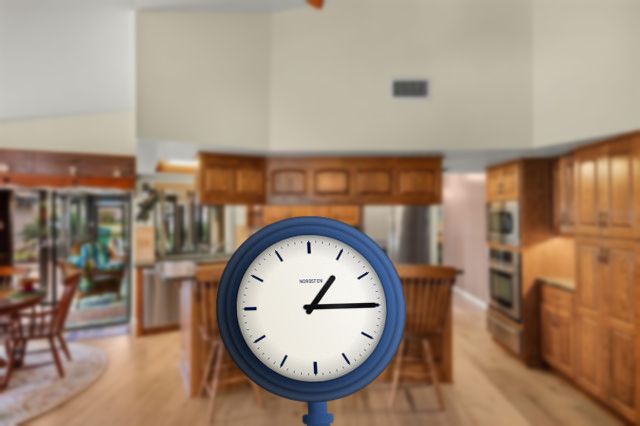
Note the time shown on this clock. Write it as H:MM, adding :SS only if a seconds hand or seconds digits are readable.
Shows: 1:15
